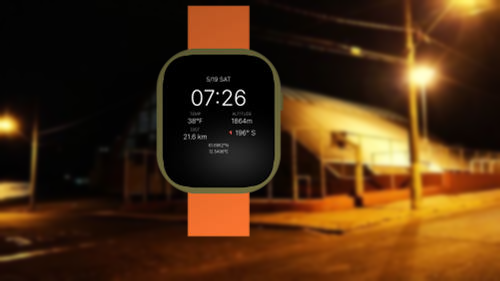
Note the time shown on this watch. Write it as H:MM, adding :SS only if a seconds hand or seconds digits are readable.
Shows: 7:26
